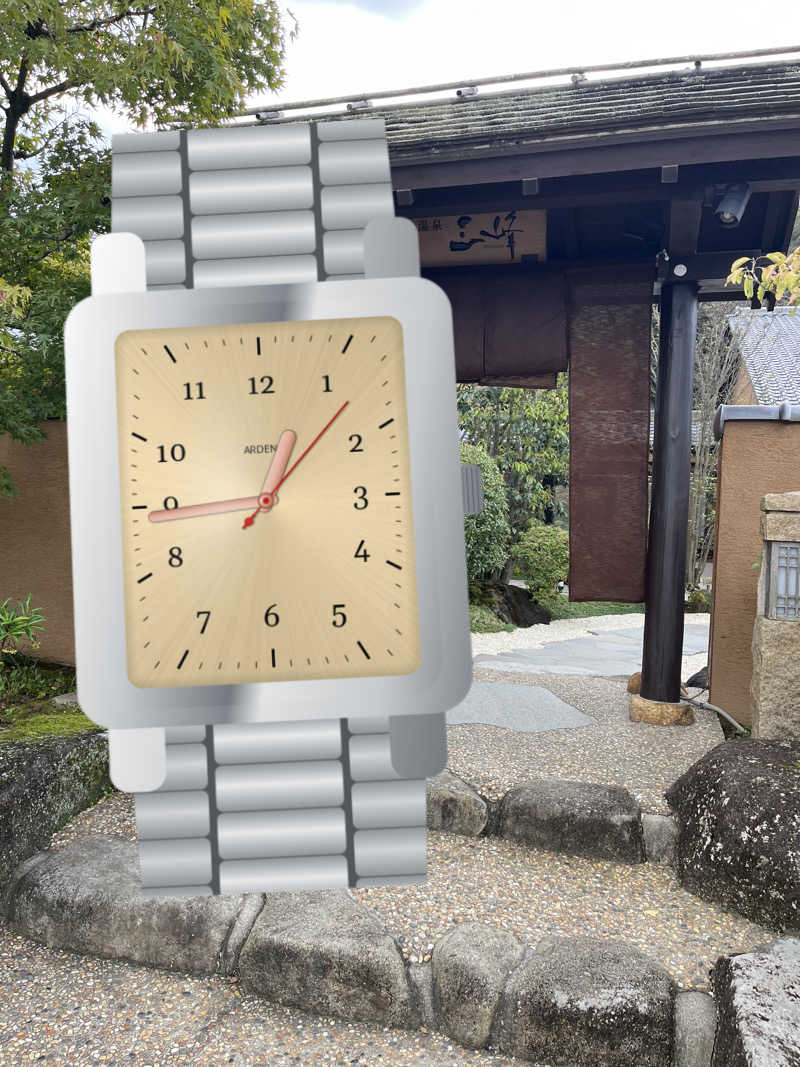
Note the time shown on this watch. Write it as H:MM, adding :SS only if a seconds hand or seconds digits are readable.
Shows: 12:44:07
